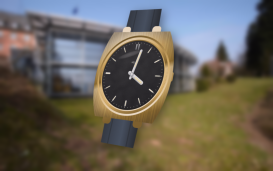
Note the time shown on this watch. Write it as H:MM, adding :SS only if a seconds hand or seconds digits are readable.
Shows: 4:02
